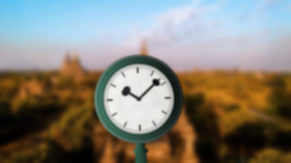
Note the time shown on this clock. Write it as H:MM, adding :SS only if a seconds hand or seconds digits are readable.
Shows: 10:08
